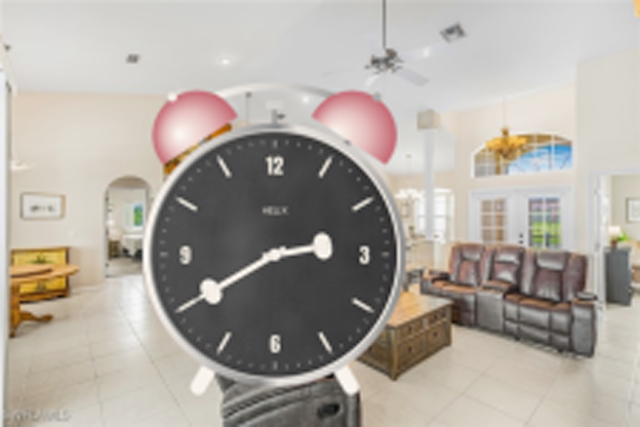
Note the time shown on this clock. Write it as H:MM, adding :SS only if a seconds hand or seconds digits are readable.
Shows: 2:40
